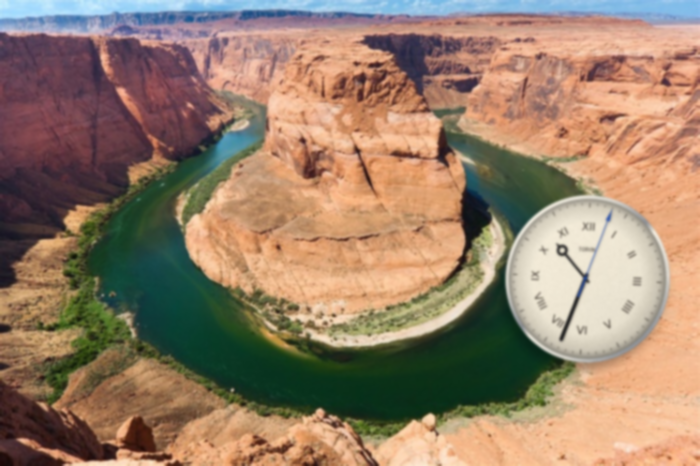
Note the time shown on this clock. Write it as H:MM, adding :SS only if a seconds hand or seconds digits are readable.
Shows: 10:33:03
